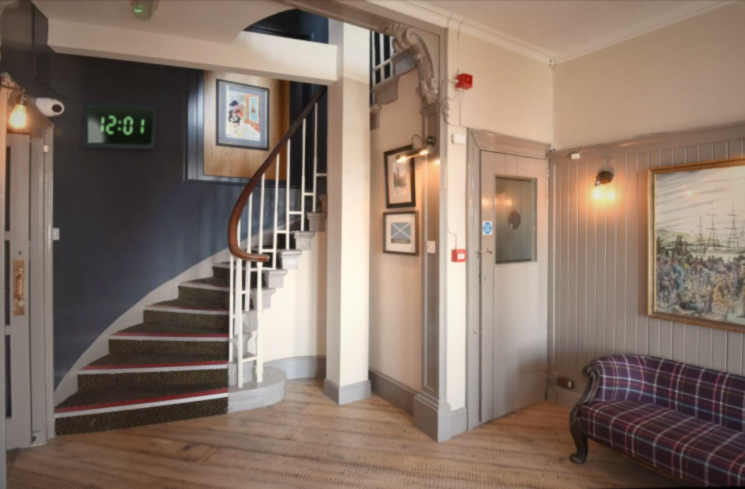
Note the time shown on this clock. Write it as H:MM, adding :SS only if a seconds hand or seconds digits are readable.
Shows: 12:01
